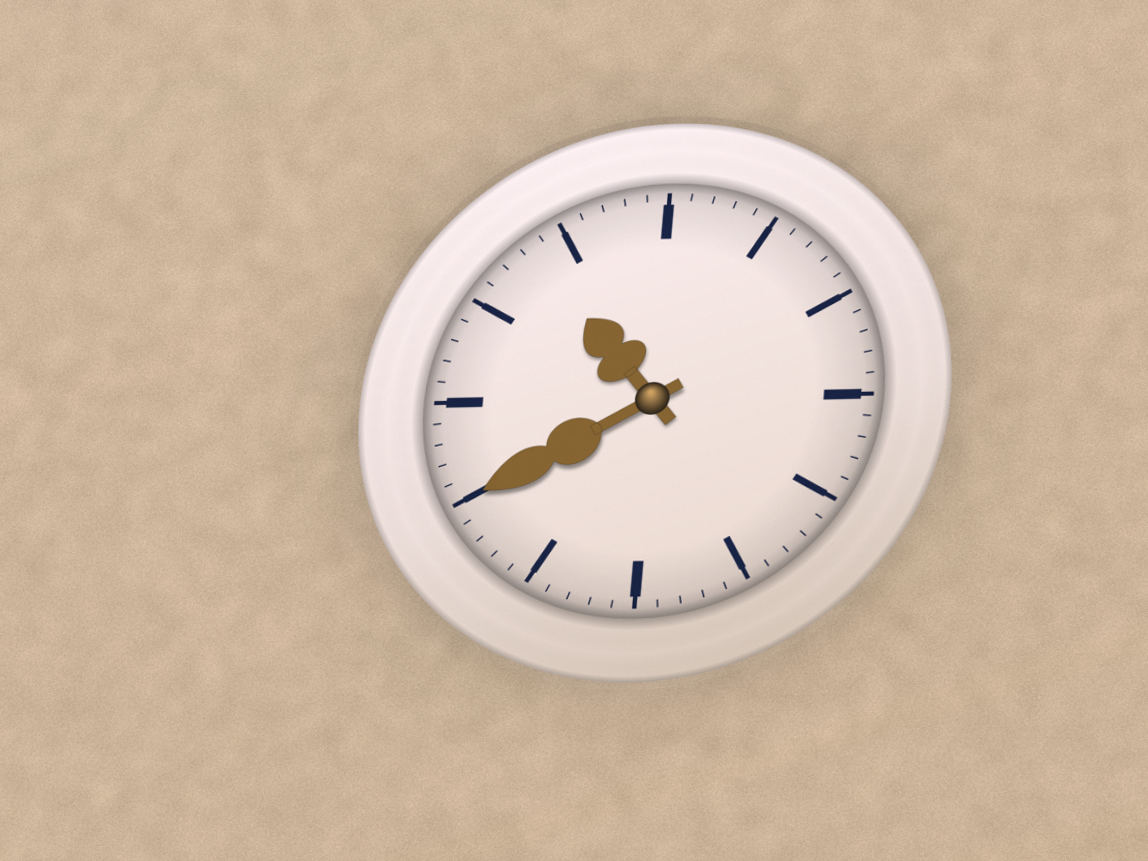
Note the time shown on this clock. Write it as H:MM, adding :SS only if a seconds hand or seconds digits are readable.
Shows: 10:40
